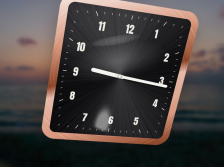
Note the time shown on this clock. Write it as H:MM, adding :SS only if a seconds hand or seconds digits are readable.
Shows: 9:16
